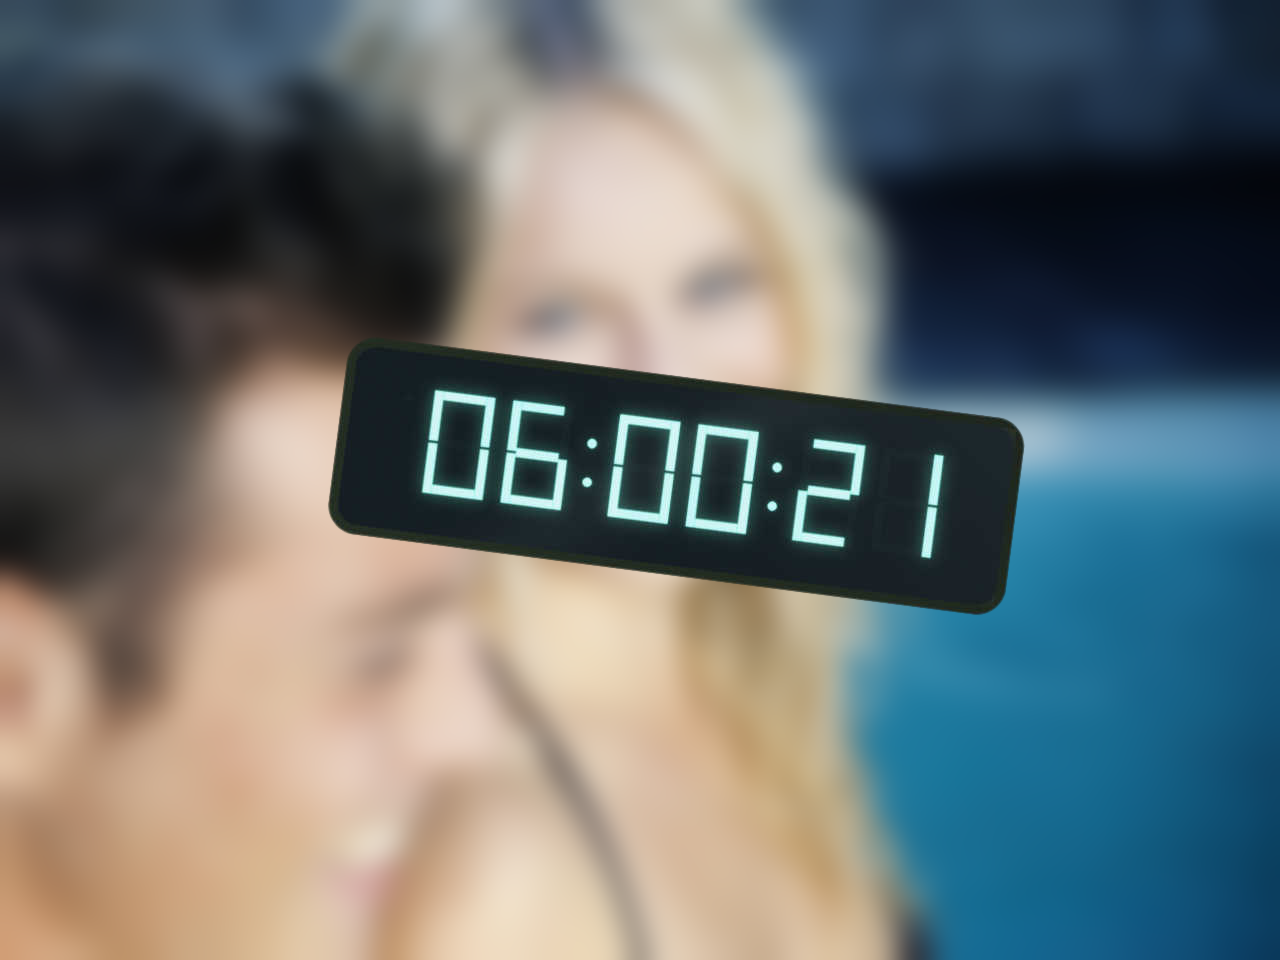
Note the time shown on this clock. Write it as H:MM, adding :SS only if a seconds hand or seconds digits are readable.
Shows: 6:00:21
